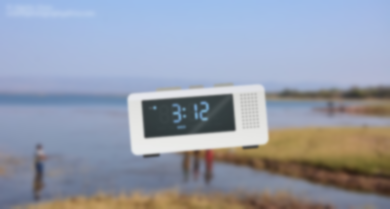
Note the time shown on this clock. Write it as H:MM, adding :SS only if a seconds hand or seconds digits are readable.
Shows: 3:12
